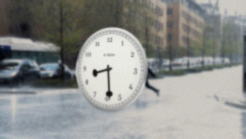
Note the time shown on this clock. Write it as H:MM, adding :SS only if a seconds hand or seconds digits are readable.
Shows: 8:29
